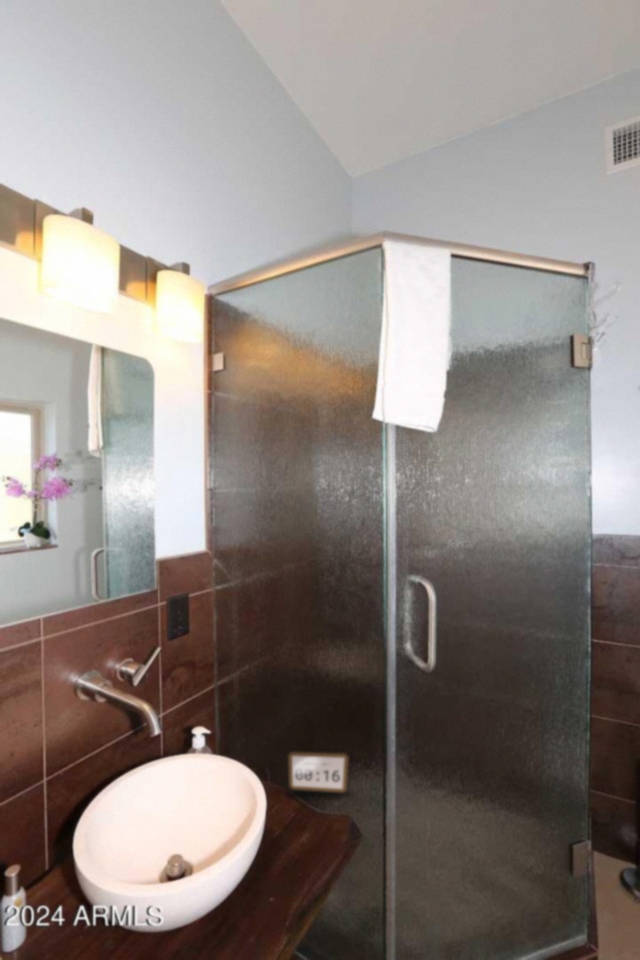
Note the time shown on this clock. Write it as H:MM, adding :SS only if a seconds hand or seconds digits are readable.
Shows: 0:16
